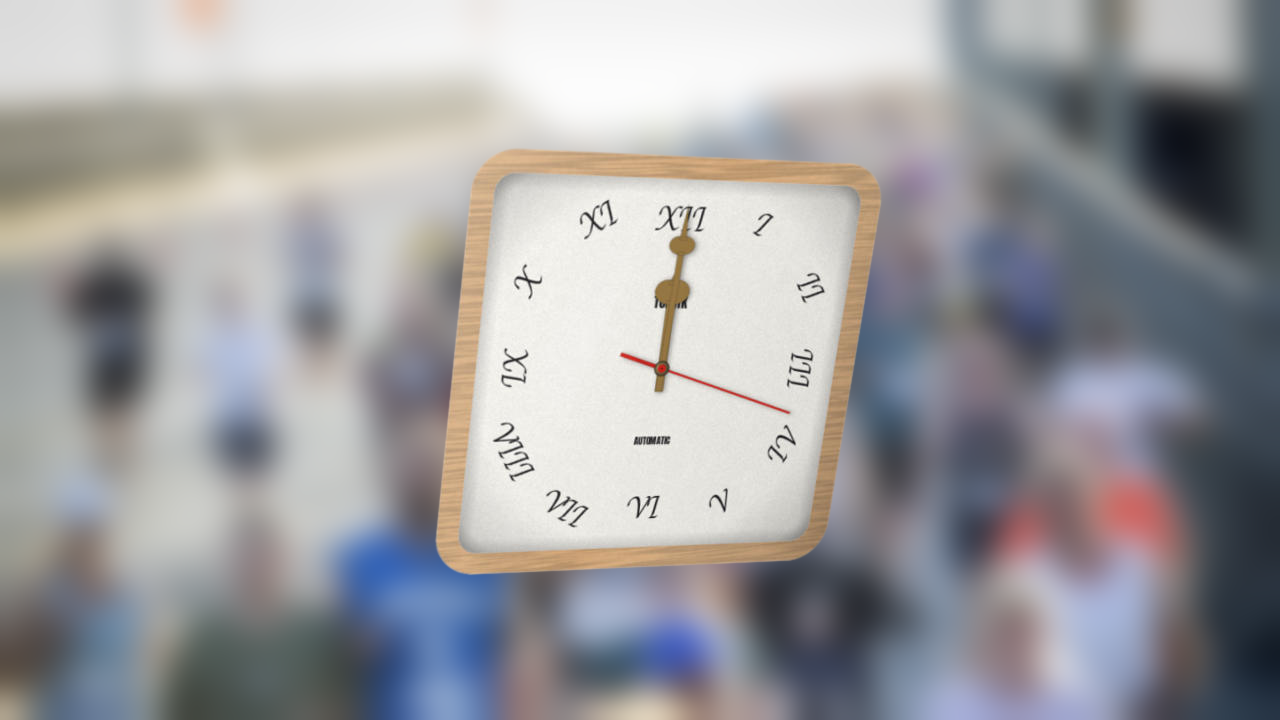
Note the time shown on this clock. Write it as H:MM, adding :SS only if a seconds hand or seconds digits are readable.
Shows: 12:00:18
